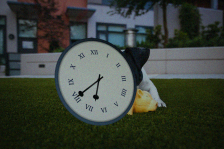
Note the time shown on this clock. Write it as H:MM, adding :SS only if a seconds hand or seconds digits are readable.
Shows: 6:40
